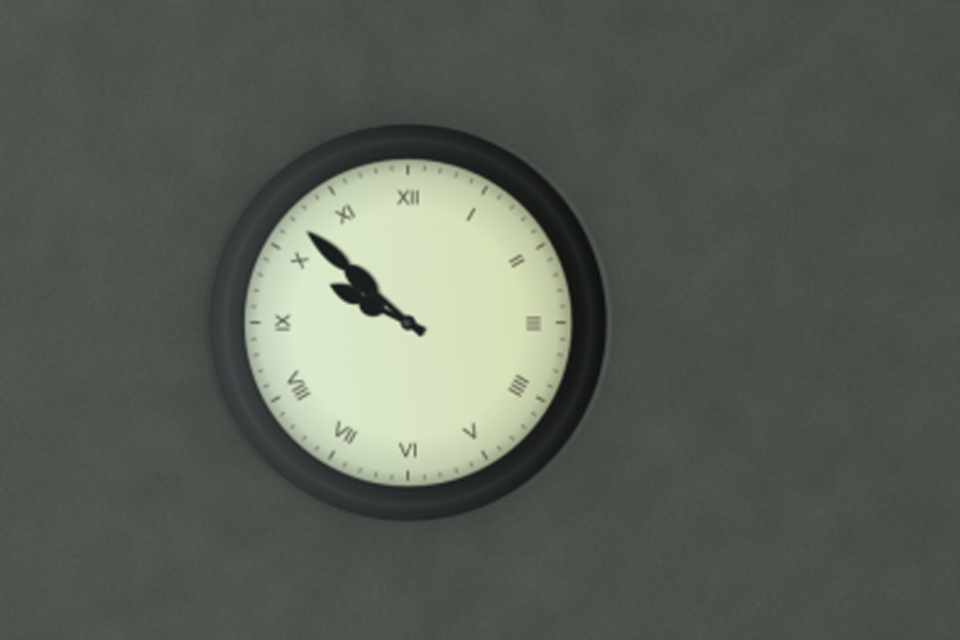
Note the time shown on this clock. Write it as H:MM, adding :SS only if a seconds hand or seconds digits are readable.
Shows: 9:52
